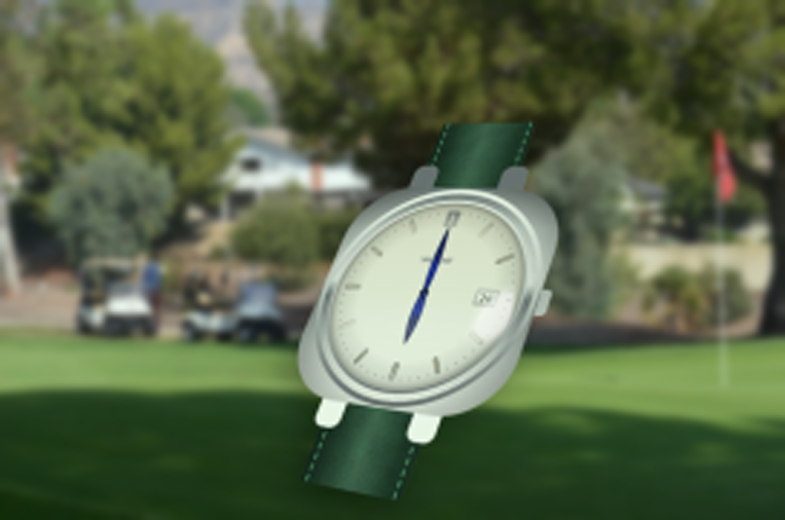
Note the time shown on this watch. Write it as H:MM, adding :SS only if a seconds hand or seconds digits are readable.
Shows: 6:00
